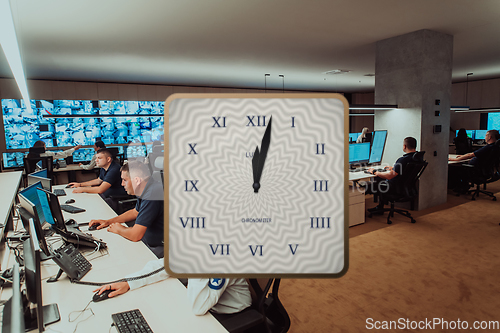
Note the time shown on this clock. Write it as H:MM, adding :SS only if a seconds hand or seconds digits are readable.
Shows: 12:02
